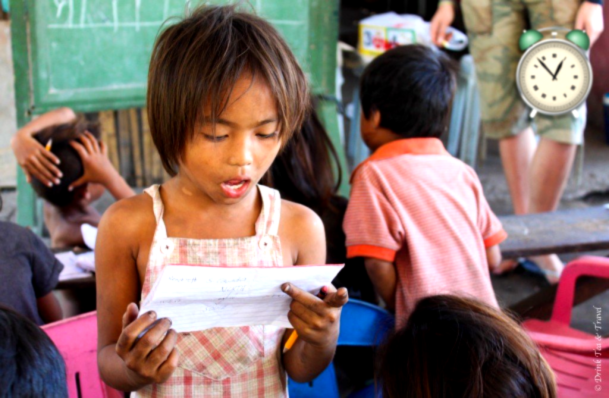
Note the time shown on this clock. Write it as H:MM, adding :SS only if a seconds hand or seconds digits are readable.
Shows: 12:53
